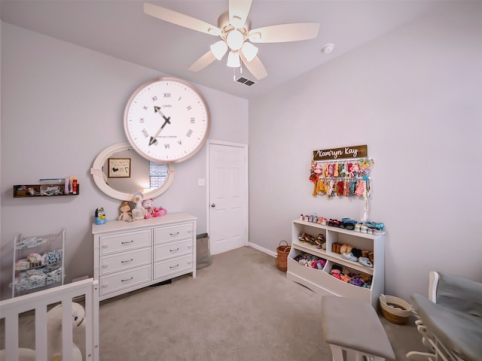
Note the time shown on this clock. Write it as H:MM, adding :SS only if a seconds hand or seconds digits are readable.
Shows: 10:36
